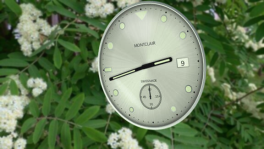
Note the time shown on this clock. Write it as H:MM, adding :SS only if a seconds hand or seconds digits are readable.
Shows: 2:43
